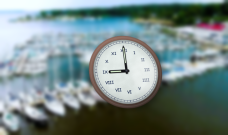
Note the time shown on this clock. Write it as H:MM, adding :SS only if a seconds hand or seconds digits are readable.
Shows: 9:00
